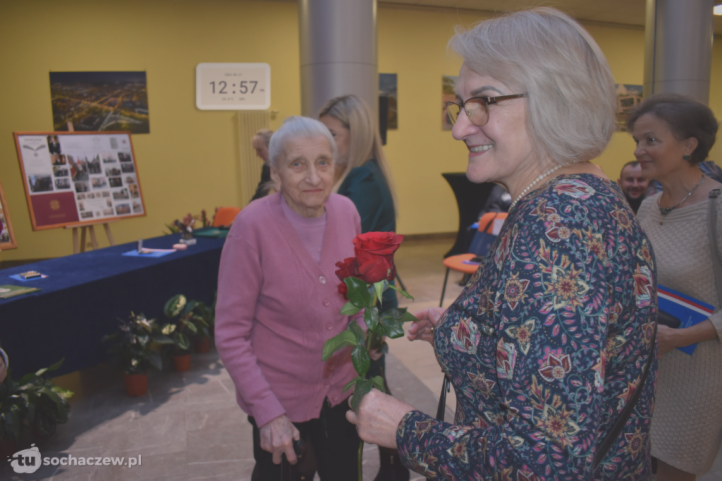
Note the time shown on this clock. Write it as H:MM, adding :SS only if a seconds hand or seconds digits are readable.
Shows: 12:57
